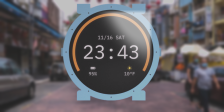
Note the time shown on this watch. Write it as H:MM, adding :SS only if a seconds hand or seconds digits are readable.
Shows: 23:43
